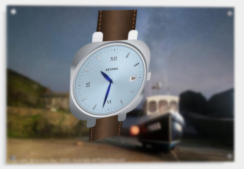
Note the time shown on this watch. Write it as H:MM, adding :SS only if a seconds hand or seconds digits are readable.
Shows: 10:32
